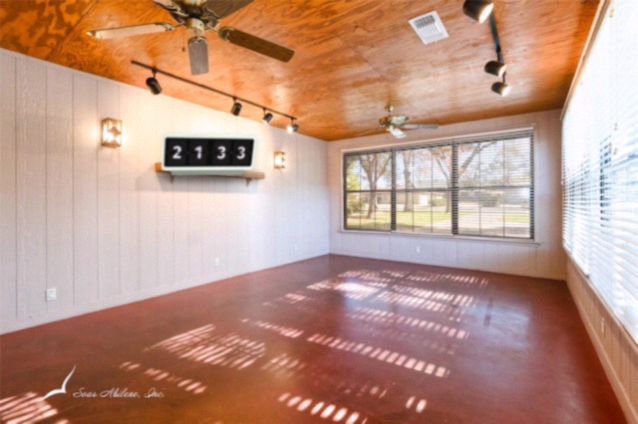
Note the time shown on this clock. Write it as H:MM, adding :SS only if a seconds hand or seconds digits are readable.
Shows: 21:33
